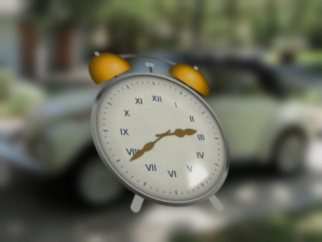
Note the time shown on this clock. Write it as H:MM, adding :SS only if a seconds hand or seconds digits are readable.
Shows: 2:39
